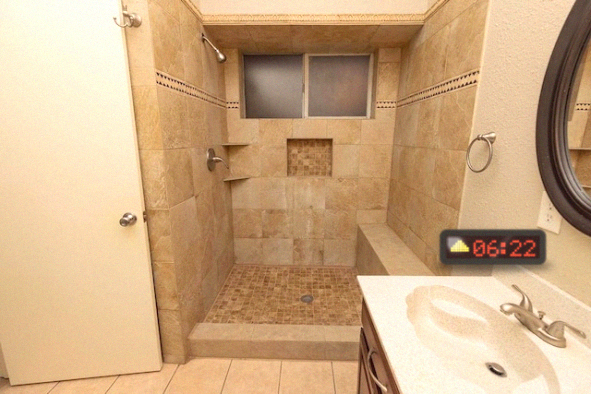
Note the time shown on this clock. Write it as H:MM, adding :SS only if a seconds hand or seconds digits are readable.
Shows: 6:22
